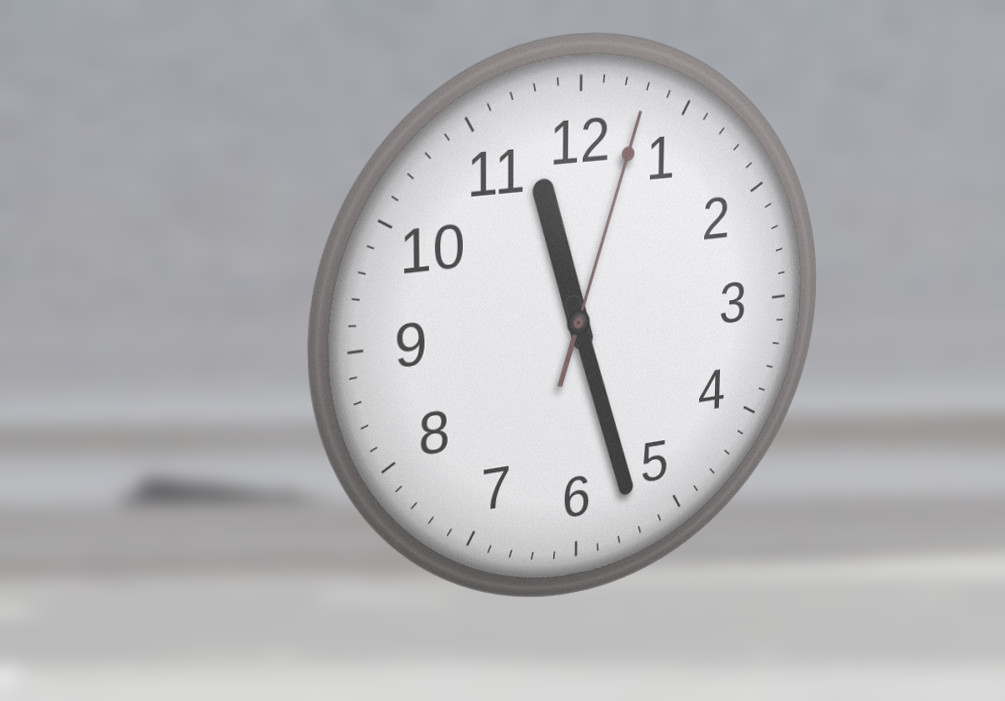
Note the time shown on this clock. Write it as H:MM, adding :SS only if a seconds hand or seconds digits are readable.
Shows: 11:27:03
